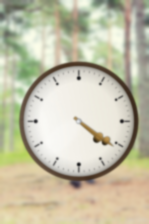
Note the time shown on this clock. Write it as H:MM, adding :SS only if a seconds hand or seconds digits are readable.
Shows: 4:21
